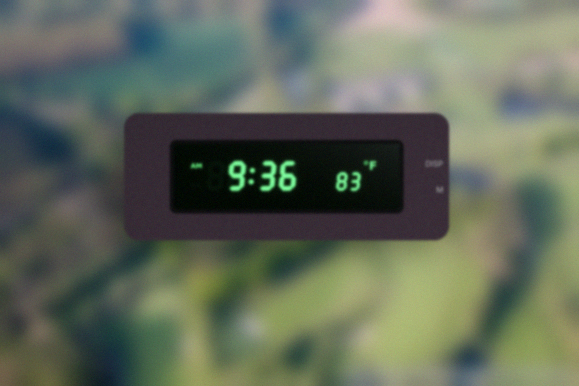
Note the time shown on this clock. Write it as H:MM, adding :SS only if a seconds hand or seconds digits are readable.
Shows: 9:36
